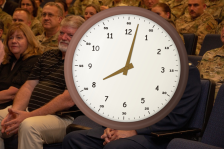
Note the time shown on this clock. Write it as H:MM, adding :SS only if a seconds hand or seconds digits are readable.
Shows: 8:02
